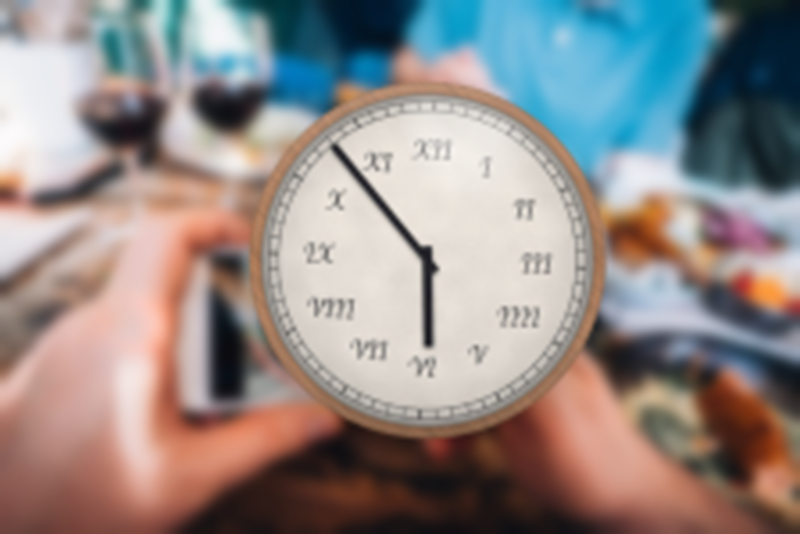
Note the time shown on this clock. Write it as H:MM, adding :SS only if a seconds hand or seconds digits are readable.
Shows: 5:53
